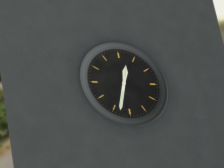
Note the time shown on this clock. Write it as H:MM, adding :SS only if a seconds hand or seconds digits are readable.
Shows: 12:33
